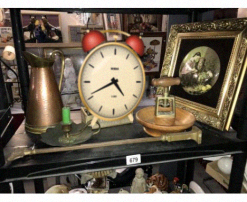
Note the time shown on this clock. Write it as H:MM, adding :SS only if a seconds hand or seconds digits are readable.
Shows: 4:41
